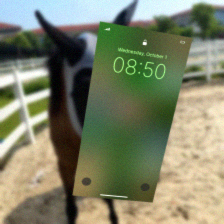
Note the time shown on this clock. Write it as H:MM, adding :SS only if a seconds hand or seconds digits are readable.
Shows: 8:50
